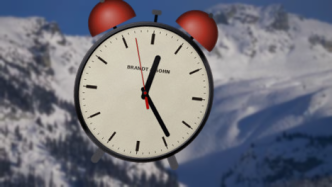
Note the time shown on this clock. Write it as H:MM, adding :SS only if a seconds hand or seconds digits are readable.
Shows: 12:23:57
